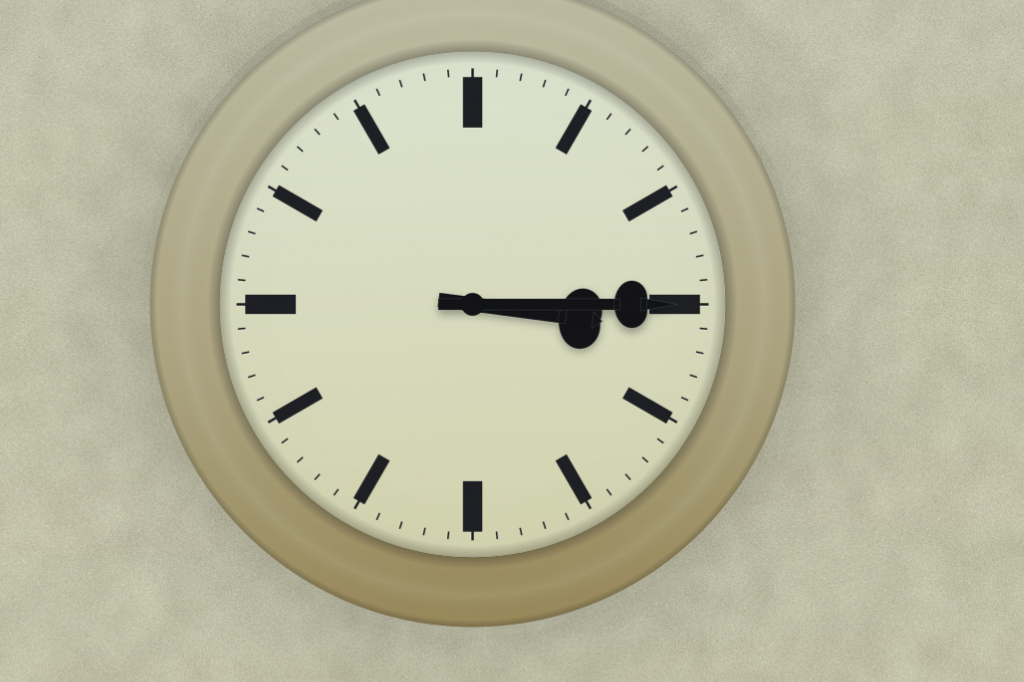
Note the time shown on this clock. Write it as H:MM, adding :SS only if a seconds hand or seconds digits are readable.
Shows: 3:15
